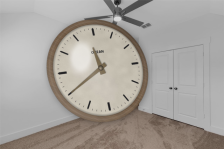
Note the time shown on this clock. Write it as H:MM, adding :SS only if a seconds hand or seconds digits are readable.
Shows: 11:40
